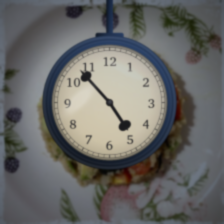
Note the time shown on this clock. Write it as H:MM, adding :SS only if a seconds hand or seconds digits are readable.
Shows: 4:53
